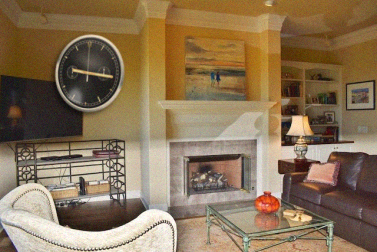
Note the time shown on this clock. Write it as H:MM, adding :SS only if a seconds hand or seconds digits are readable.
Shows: 9:16
